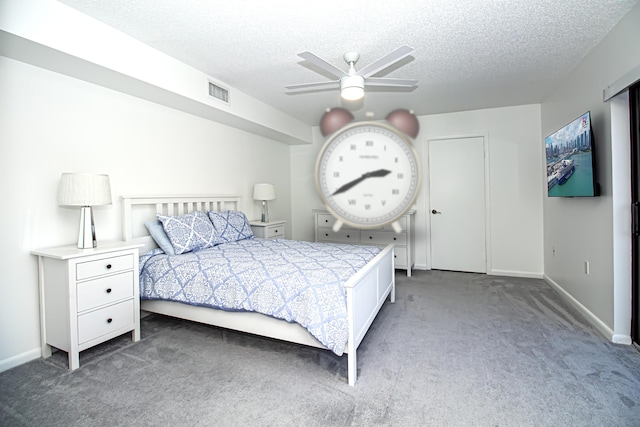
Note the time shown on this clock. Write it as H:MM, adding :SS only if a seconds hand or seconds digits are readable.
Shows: 2:40
